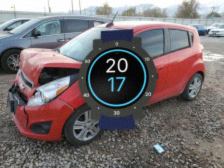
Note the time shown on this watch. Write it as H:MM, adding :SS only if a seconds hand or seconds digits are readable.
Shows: 20:17
